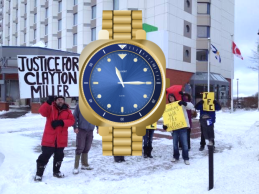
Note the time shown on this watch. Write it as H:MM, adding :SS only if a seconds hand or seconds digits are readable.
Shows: 11:15
